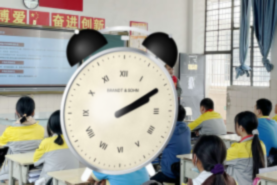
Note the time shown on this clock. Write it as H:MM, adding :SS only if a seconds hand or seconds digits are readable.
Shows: 2:10
